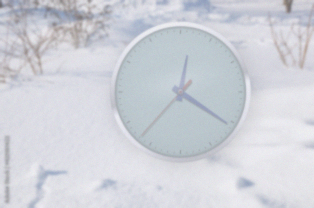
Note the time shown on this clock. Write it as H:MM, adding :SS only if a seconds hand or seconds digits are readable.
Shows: 12:20:37
